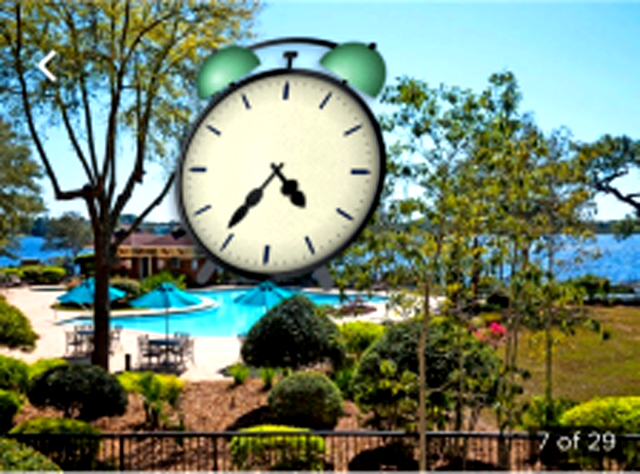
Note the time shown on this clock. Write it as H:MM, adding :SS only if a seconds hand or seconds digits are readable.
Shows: 4:36
